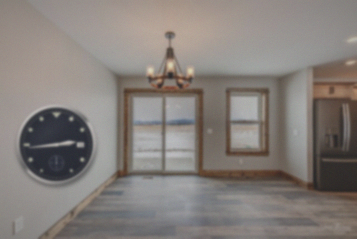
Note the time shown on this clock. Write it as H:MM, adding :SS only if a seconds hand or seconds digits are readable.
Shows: 2:44
